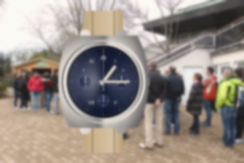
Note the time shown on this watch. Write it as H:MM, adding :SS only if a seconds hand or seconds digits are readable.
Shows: 1:15
